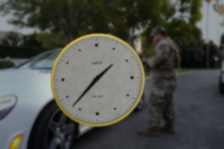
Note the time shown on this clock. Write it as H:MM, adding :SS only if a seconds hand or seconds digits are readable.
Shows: 1:37
